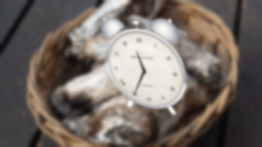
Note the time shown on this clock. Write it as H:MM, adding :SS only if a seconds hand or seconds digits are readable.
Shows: 11:35
